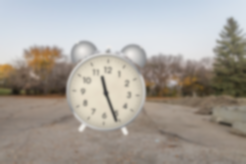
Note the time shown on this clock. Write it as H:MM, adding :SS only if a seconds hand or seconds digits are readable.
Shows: 11:26
